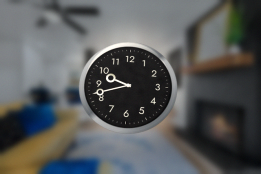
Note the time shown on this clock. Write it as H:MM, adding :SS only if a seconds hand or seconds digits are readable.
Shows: 9:42
